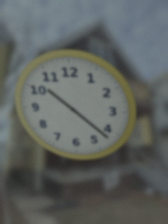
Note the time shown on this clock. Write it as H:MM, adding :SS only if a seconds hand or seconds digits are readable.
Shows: 10:22
